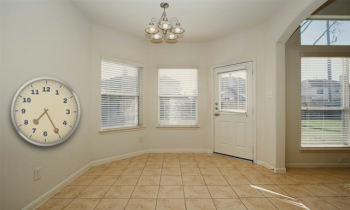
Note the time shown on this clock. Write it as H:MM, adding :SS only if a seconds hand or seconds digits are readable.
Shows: 7:25
